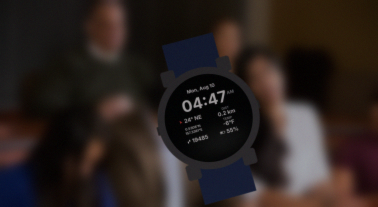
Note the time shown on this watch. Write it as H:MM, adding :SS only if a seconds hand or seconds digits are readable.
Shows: 4:47
